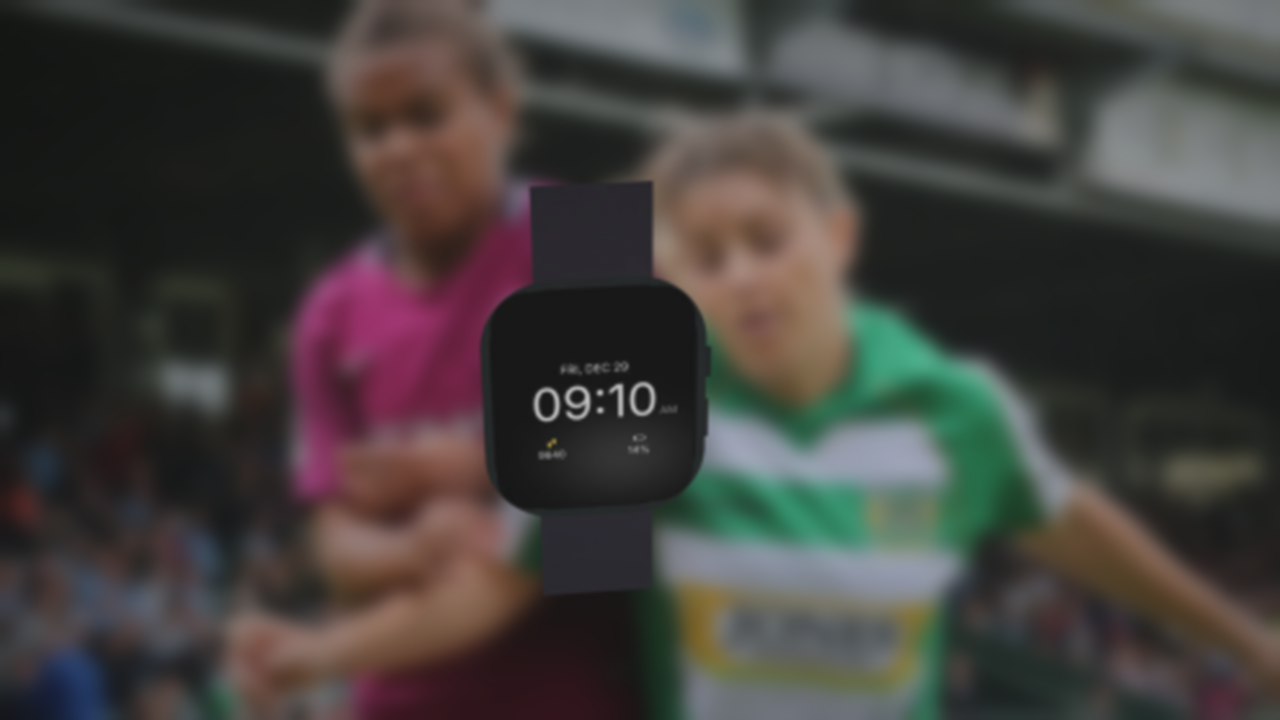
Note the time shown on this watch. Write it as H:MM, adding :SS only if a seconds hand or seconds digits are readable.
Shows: 9:10
